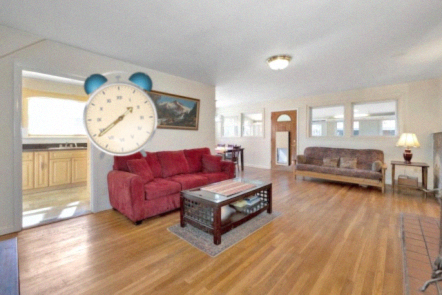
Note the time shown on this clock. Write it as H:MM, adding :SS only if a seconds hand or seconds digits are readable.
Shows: 1:39
